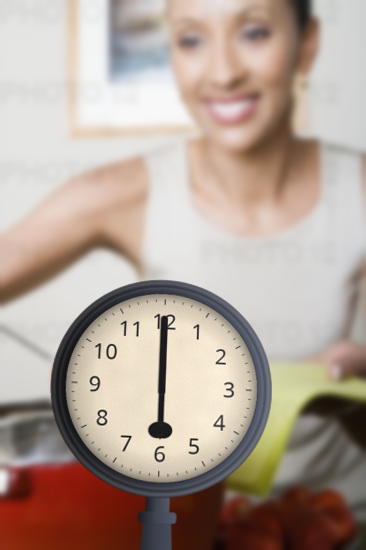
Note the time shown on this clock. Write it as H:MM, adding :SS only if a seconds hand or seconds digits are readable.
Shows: 6:00
